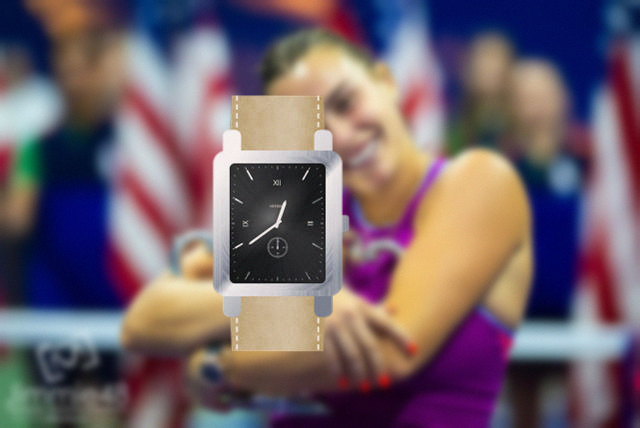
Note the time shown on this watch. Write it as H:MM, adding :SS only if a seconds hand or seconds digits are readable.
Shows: 12:39
